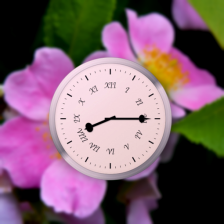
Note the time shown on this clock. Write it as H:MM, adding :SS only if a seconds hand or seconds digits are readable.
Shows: 8:15
